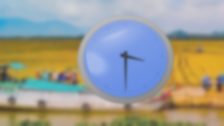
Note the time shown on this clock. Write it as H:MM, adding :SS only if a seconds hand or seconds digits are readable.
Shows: 3:30
